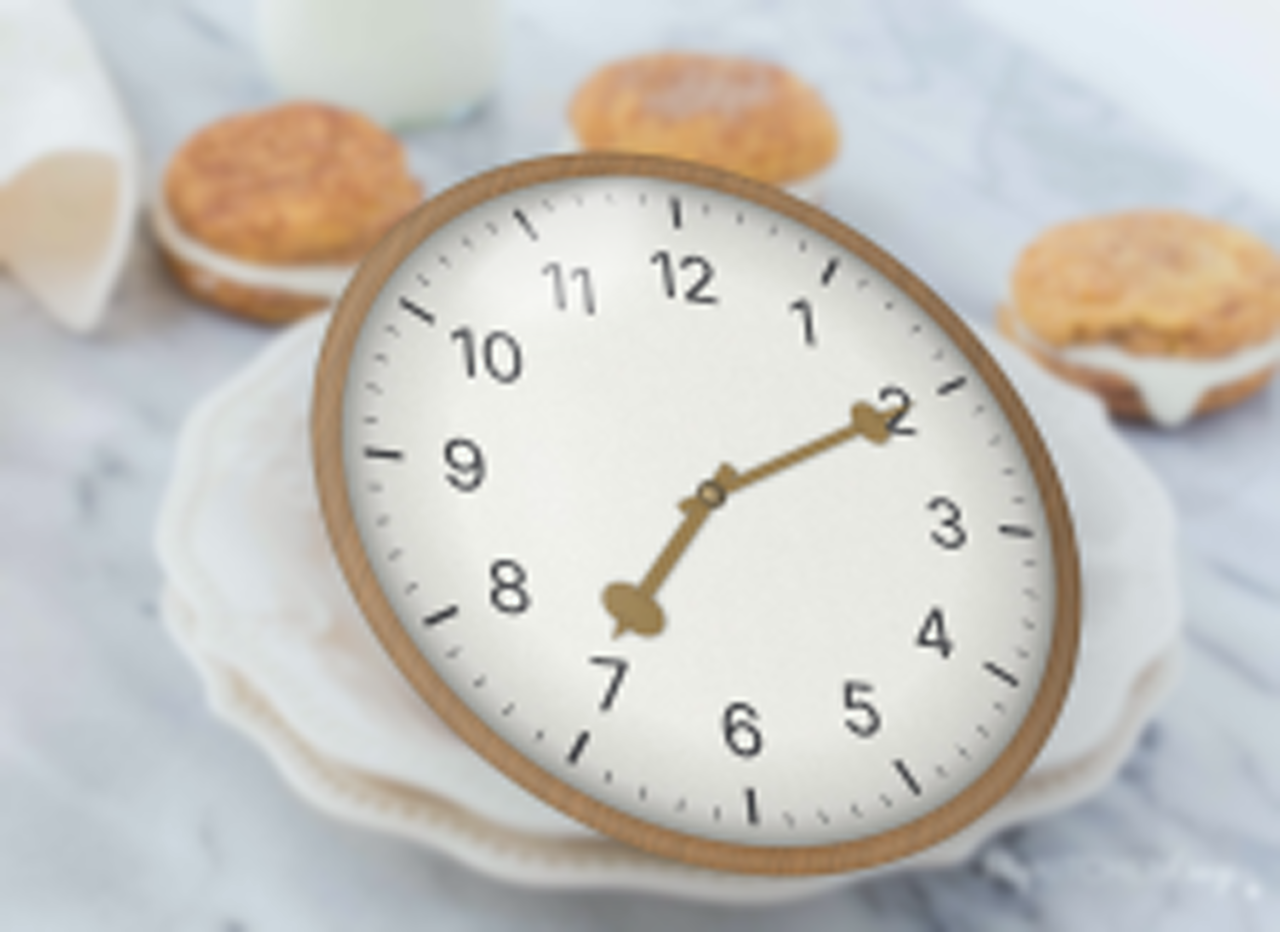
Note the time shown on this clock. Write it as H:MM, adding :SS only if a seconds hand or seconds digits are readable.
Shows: 7:10
